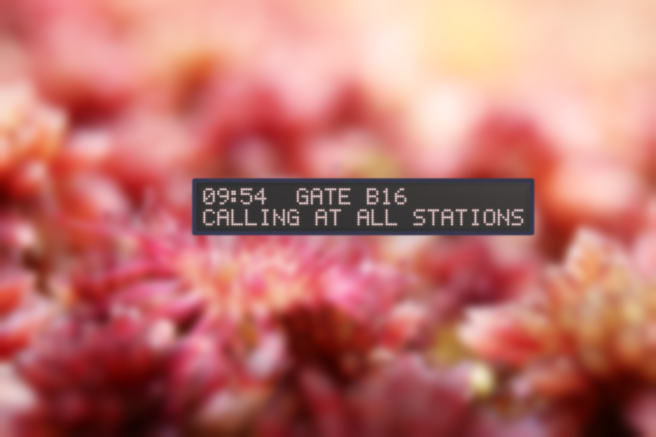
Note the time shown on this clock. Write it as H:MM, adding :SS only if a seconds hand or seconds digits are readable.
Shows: 9:54
